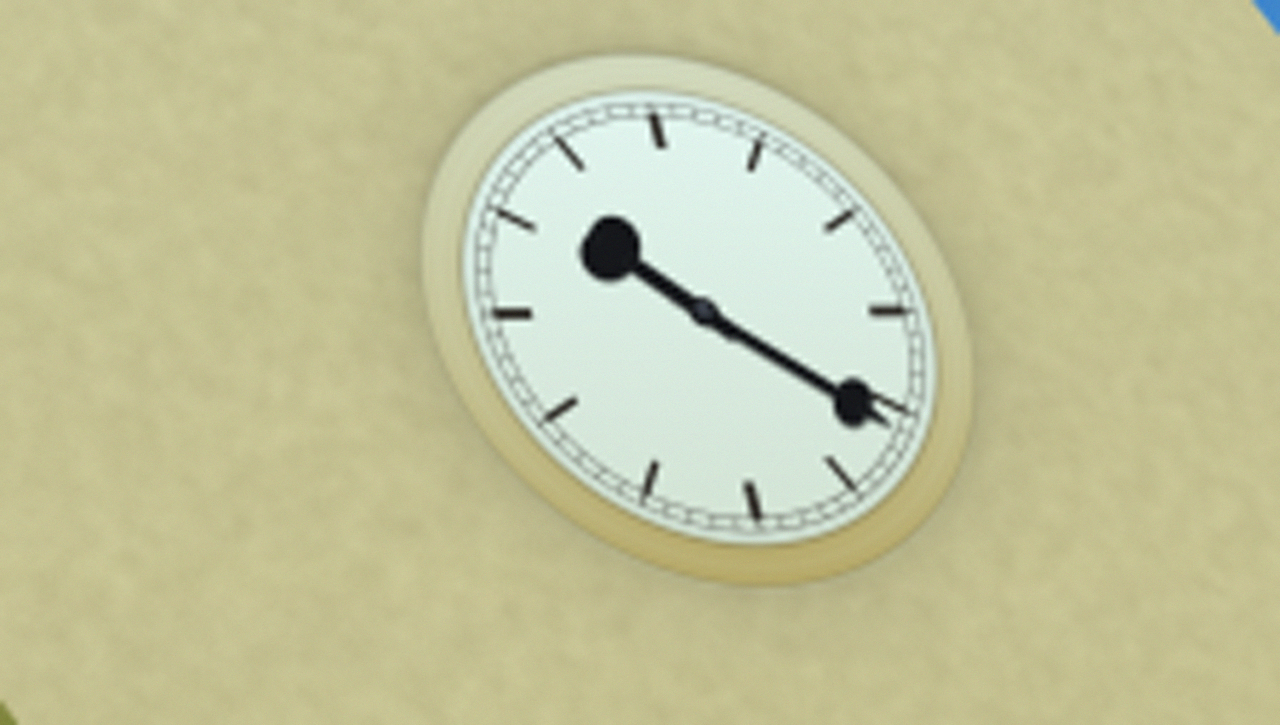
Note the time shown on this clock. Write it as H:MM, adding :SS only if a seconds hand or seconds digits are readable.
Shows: 10:21
